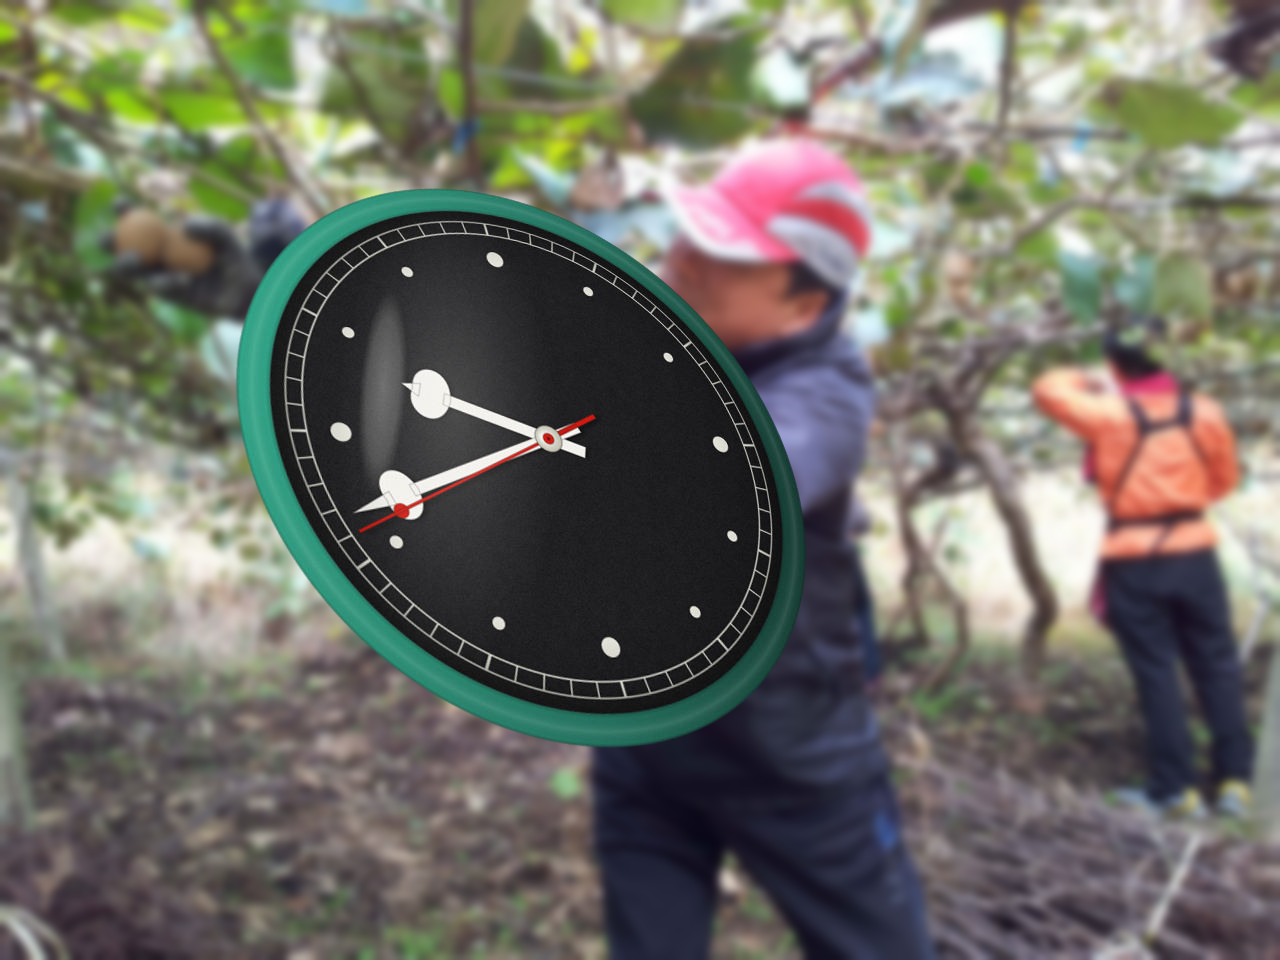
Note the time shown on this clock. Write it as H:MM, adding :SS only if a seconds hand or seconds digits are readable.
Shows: 9:41:41
